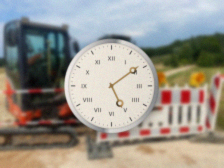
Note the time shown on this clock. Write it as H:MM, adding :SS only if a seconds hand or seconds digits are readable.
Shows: 5:09
